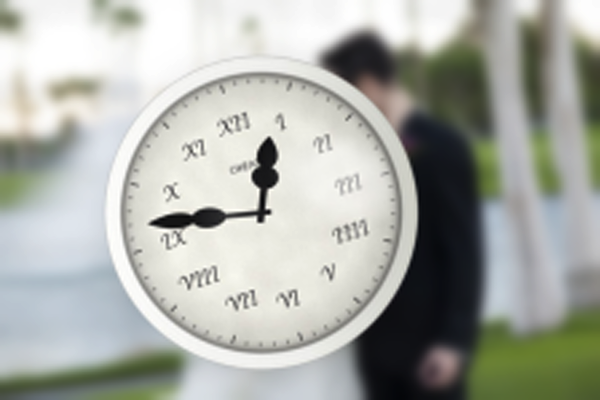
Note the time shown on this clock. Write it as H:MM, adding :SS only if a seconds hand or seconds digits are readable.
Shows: 12:47
